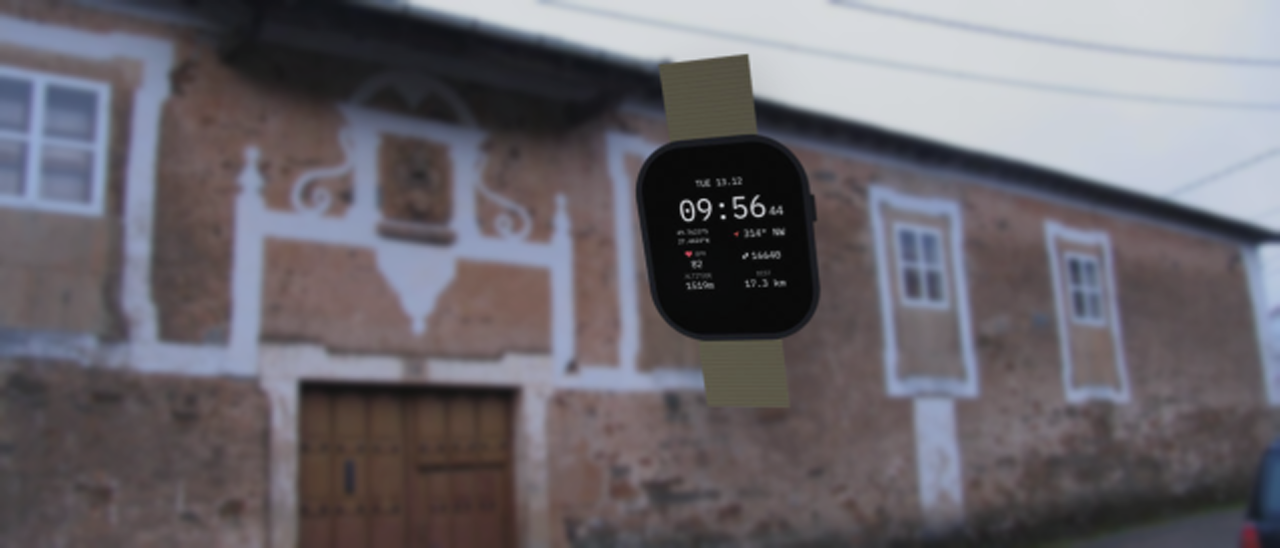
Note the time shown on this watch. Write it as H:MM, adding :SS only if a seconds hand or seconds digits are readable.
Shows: 9:56
